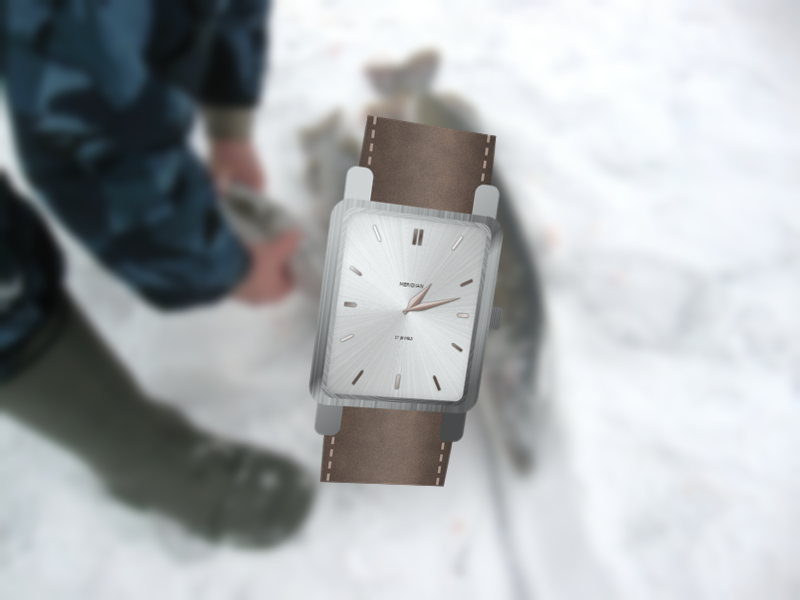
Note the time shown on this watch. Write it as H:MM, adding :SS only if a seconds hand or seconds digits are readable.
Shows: 1:12
